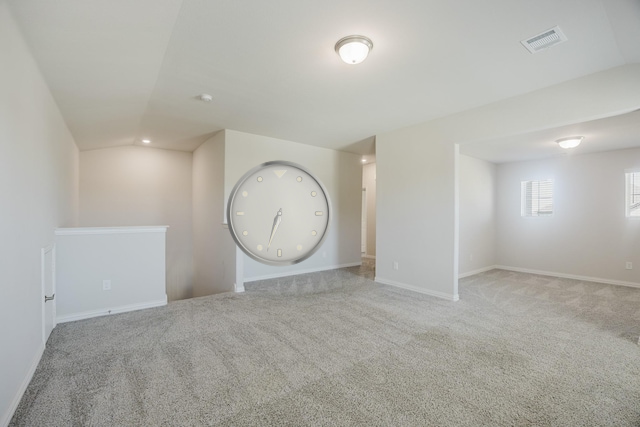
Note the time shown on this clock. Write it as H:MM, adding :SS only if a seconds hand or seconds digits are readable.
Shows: 6:33
